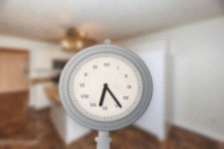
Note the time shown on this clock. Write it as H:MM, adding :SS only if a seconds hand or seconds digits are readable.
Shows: 6:24
